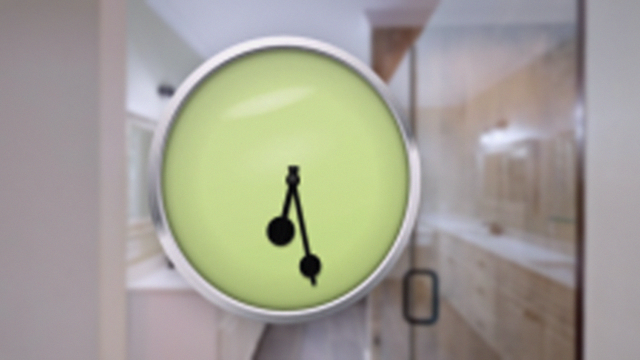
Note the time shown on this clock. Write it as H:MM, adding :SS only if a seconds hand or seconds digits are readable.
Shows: 6:28
